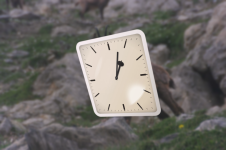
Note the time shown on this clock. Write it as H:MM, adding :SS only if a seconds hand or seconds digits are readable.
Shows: 1:03
